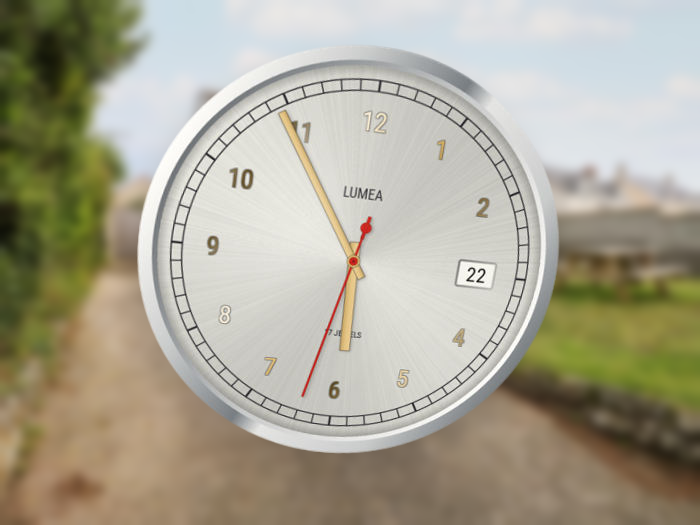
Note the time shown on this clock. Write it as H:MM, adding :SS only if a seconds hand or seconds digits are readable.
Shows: 5:54:32
